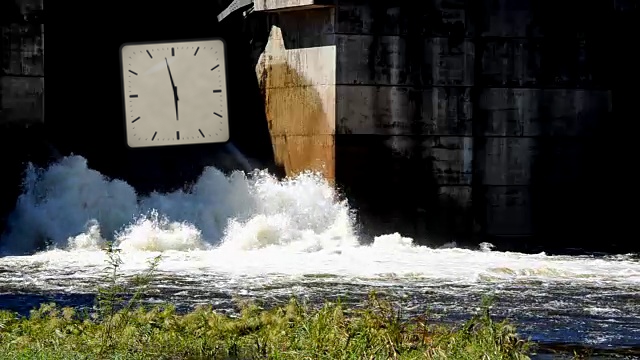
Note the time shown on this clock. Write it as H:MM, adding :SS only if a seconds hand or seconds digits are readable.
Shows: 5:58
